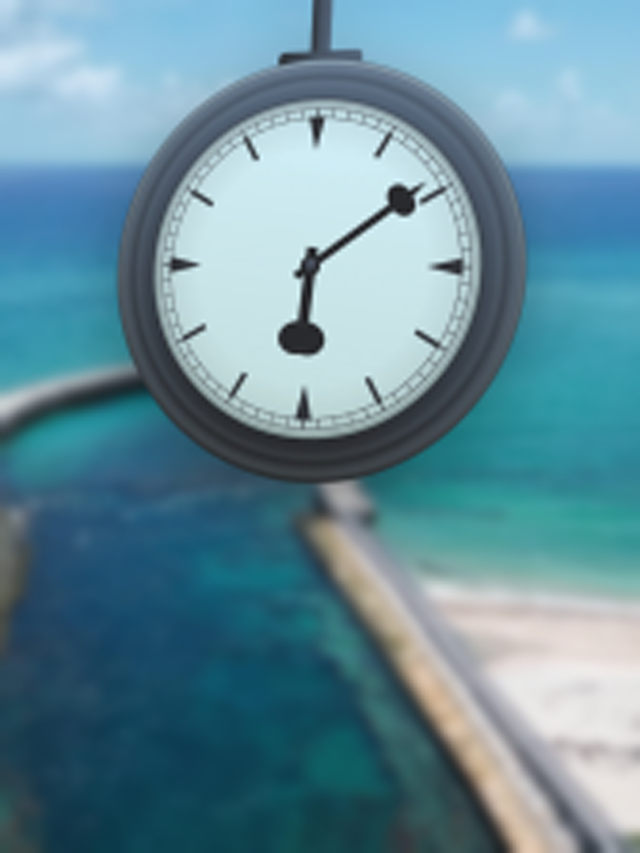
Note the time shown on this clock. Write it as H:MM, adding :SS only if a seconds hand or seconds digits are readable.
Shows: 6:09
